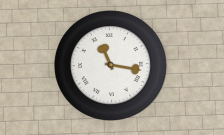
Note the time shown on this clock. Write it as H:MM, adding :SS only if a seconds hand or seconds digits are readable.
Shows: 11:17
